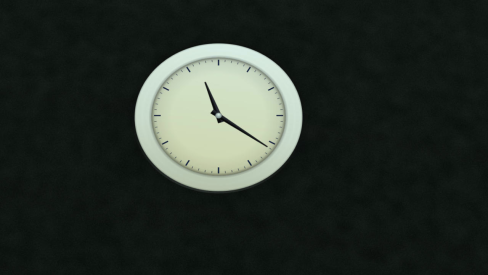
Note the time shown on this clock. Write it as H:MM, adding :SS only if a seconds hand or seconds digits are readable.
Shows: 11:21
